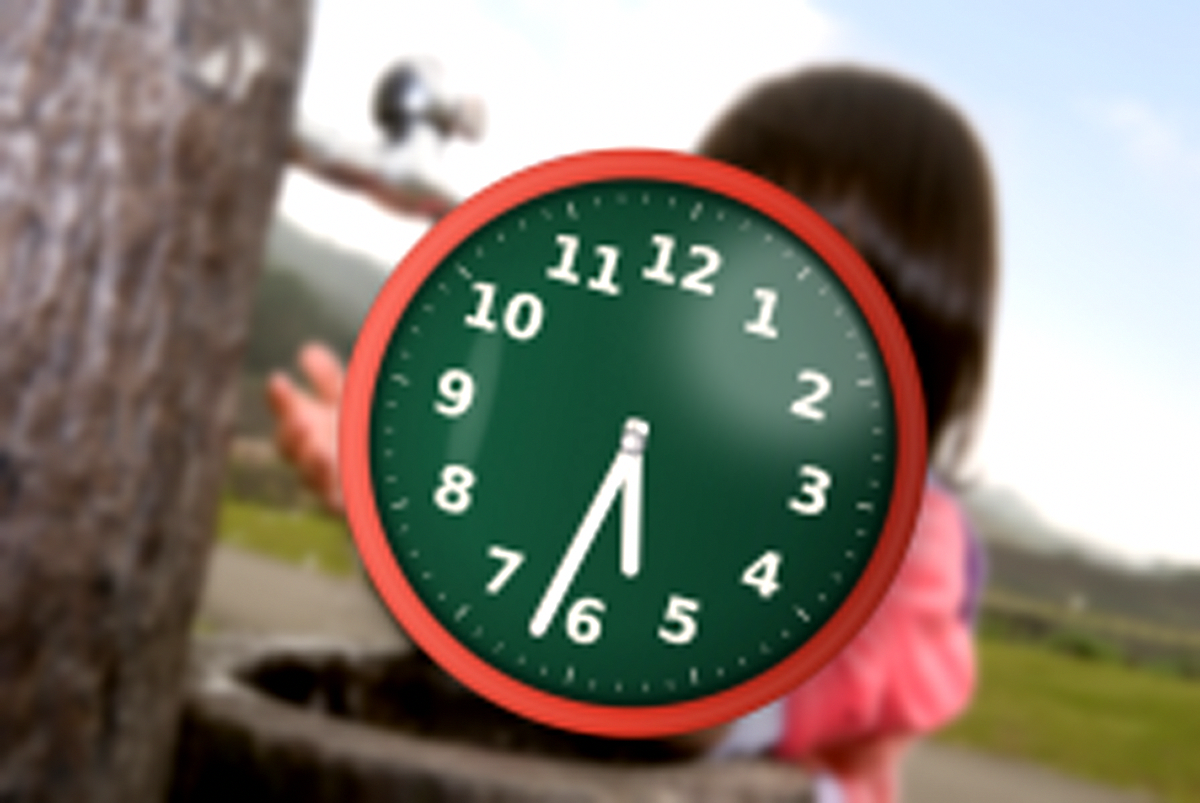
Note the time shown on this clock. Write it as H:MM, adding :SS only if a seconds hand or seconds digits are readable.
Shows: 5:32
